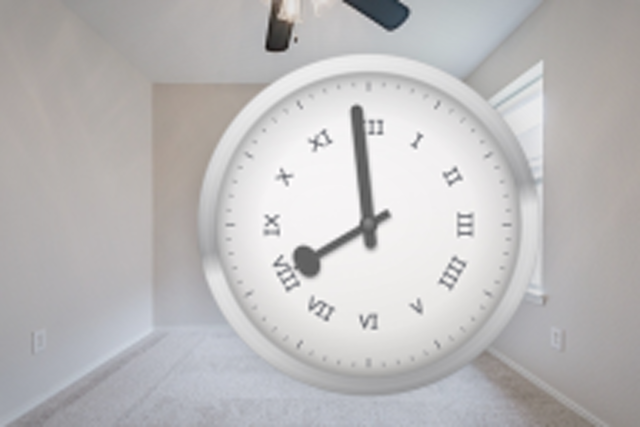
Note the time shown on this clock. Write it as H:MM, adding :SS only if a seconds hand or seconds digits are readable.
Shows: 7:59
